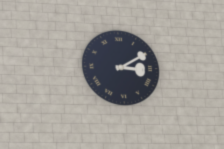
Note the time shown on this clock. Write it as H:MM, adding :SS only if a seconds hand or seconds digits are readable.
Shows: 3:10
